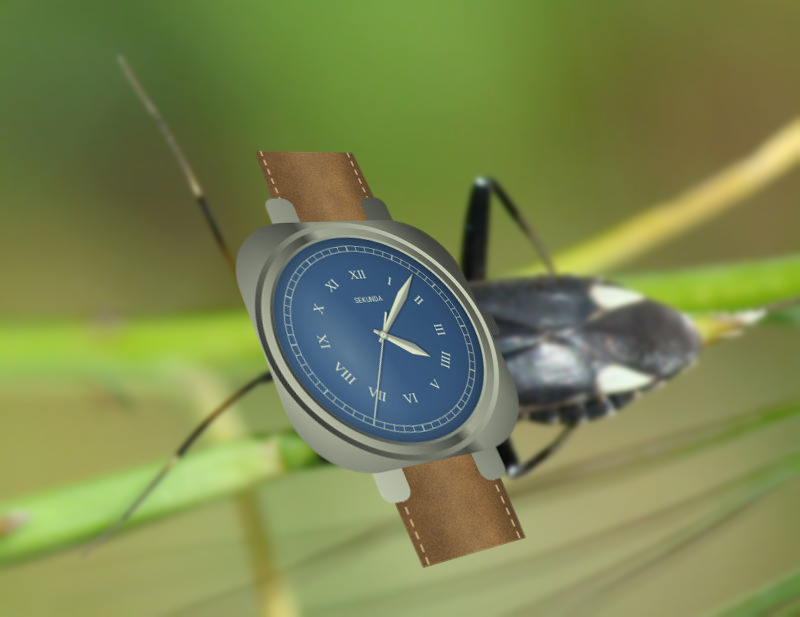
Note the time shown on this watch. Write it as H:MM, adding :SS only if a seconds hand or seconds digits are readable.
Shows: 4:07:35
